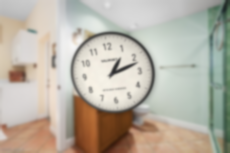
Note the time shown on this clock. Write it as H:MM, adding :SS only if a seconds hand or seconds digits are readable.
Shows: 1:12
